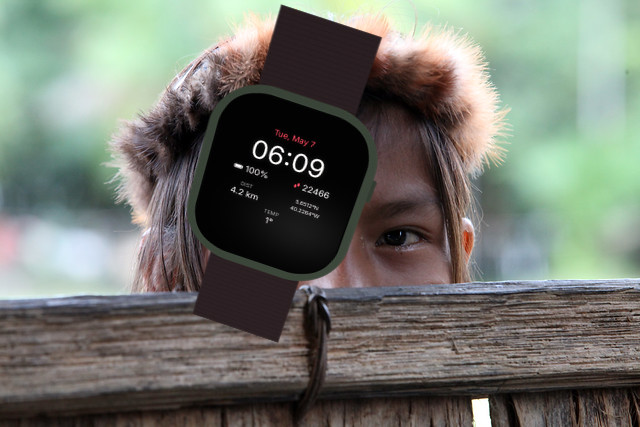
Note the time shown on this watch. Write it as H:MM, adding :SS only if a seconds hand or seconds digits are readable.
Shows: 6:09
